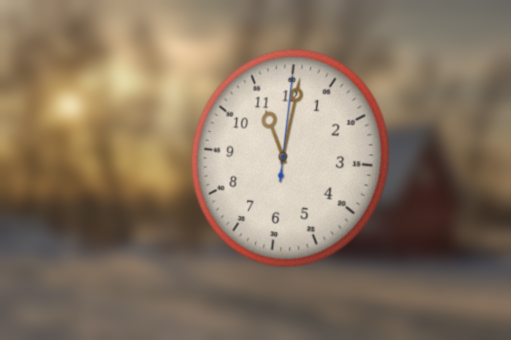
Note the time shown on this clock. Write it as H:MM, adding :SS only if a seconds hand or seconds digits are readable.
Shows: 11:01:00
